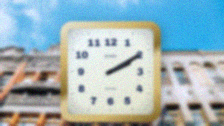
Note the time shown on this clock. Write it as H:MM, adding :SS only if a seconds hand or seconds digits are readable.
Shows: 2:10
